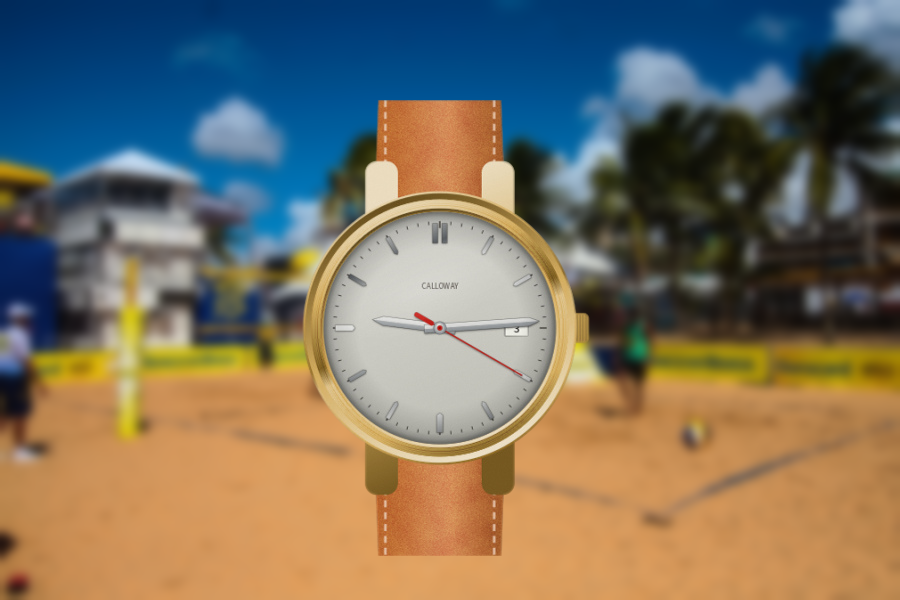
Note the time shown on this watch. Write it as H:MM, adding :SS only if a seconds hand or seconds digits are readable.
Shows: 9:14:20
